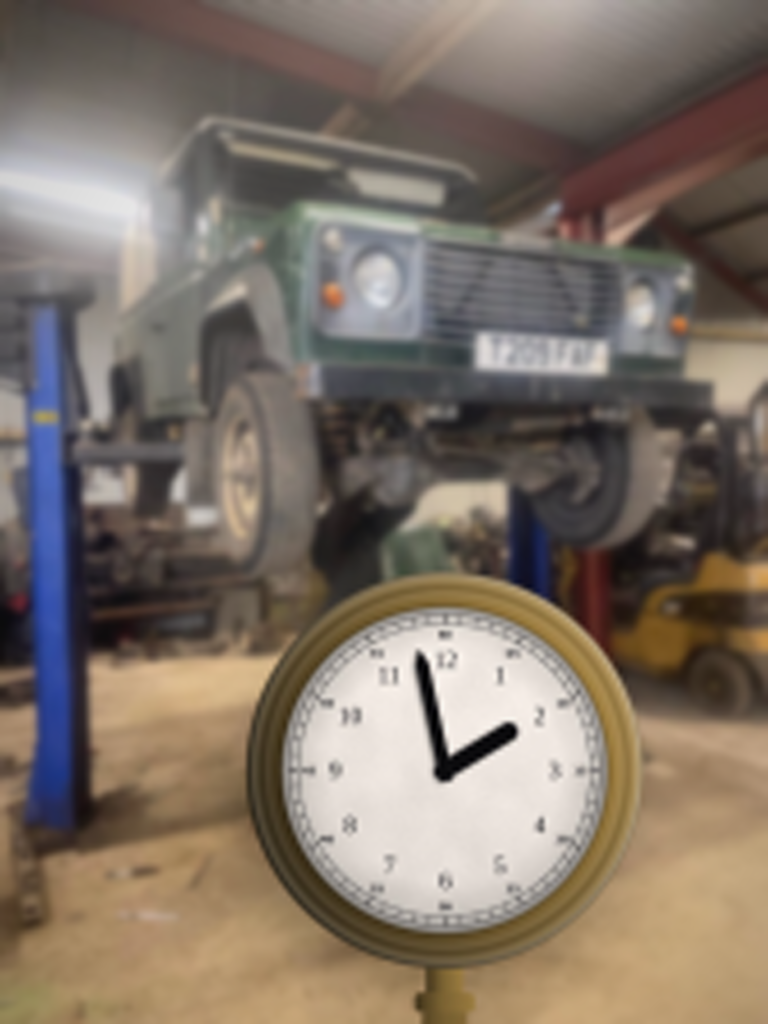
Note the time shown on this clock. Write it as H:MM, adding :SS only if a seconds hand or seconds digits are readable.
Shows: 1:58
